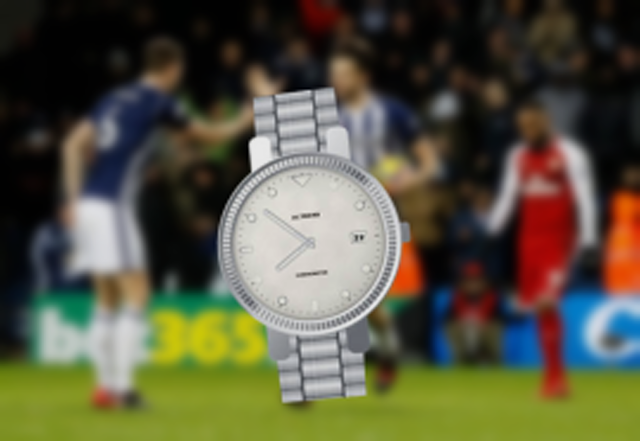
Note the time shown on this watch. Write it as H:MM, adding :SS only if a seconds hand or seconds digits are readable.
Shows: 7:52
